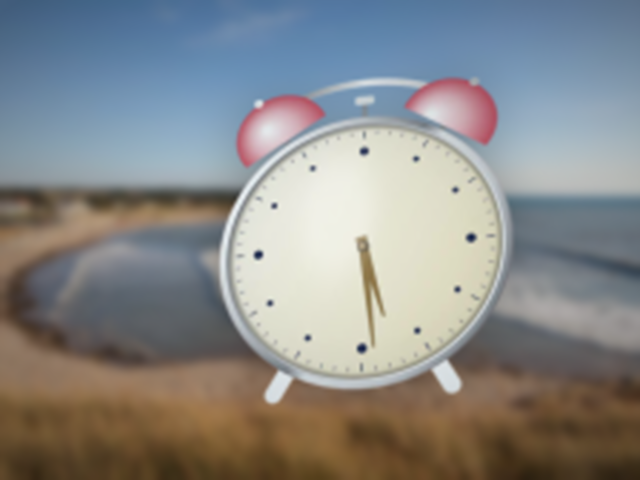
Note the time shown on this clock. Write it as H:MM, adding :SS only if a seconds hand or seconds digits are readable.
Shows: 5:29
